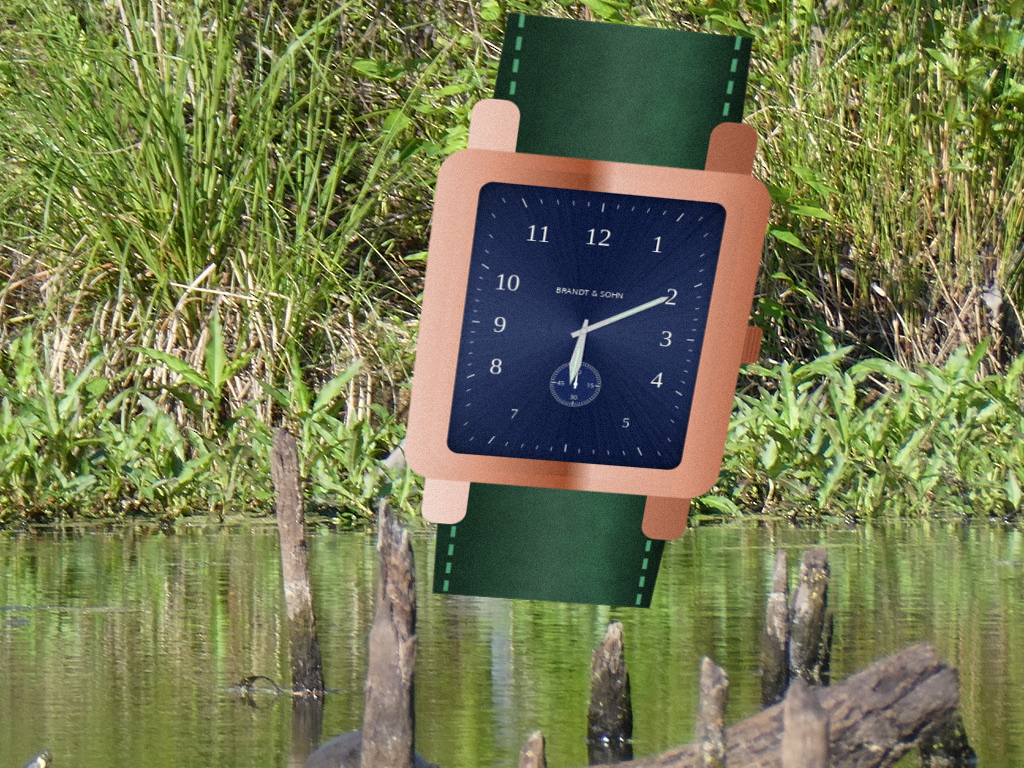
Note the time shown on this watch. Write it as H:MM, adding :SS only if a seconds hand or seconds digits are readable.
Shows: 6:10
